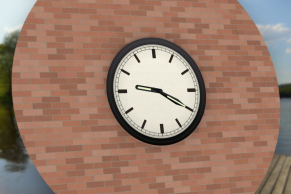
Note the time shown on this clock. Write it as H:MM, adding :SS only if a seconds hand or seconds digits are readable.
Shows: 9:20
